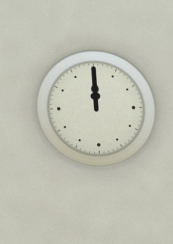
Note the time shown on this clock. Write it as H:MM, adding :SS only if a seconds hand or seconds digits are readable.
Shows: 12:00
